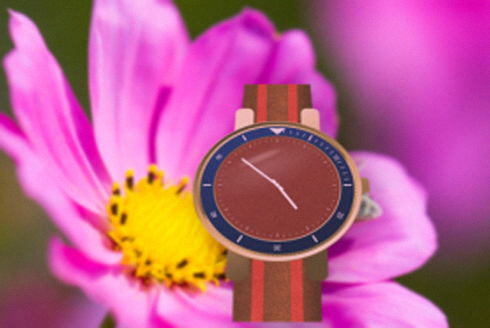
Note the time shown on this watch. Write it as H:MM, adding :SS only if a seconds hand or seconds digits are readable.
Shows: 4:52
